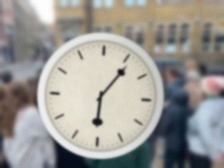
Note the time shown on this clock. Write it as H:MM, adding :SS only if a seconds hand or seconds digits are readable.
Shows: 6:06
